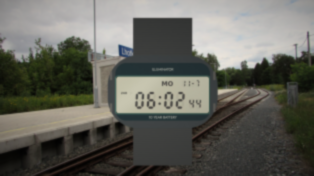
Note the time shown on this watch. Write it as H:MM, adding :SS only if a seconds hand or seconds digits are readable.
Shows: 6:02:44
